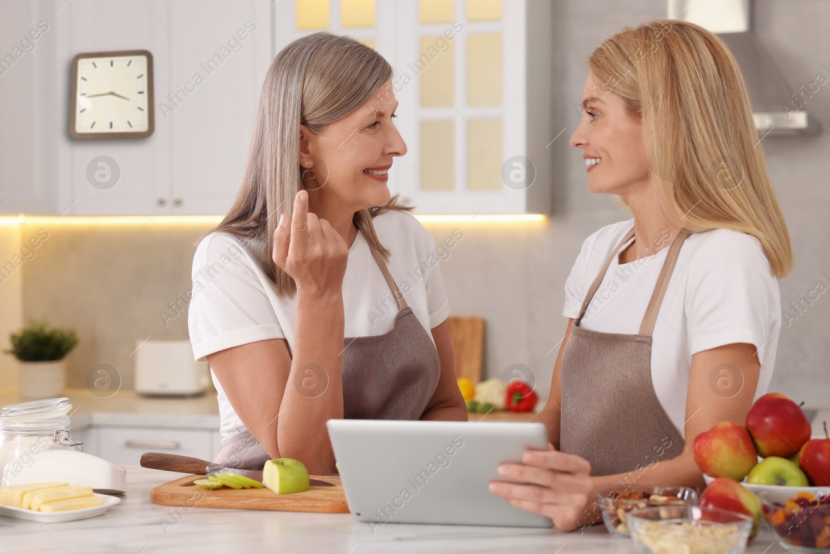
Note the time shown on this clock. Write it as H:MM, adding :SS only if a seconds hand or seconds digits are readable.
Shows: 3:44
